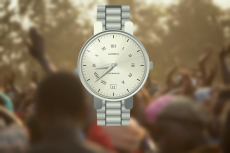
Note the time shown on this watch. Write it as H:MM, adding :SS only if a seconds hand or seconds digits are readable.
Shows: 8:38
